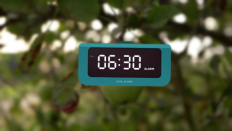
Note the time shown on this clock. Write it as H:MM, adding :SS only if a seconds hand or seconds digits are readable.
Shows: 6:30
